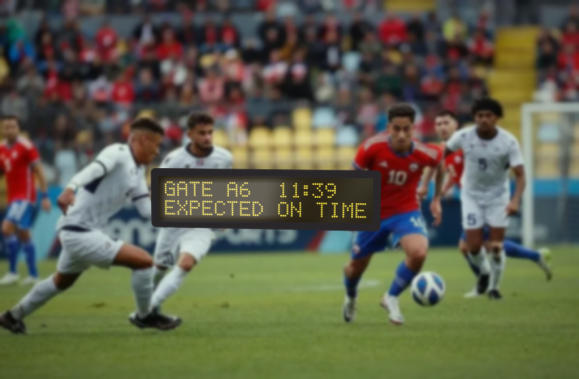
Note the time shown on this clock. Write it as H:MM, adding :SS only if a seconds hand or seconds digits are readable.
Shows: 11:39
